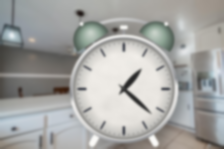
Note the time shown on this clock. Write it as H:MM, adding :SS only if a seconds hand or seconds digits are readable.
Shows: 1:22
